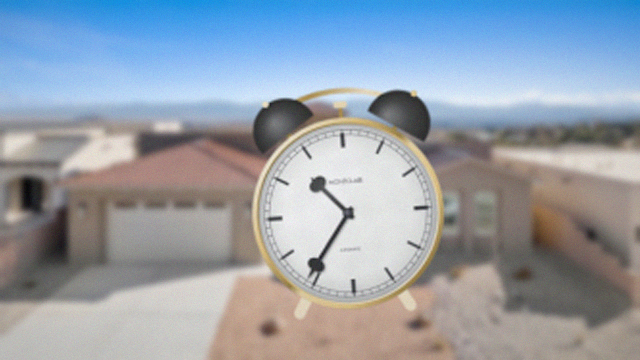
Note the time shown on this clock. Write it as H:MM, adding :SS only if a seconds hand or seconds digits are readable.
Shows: 10:36
